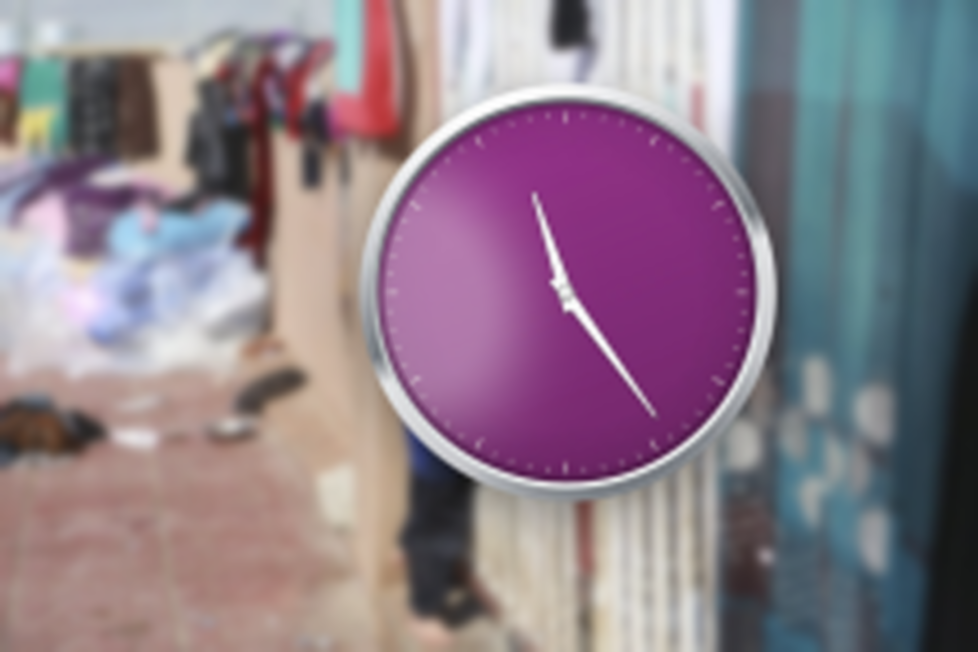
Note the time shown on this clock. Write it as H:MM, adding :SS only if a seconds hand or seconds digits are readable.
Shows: 11:24
